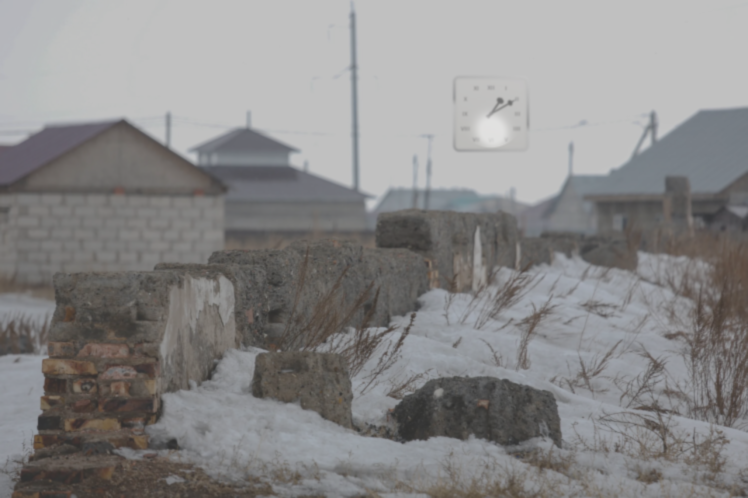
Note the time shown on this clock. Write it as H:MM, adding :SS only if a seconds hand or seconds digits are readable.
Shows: 1:10
